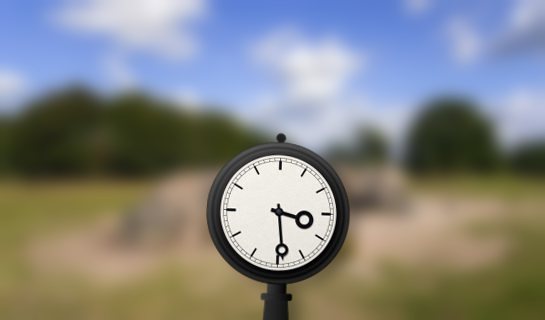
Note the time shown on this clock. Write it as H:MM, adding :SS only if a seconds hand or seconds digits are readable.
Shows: 3:29
